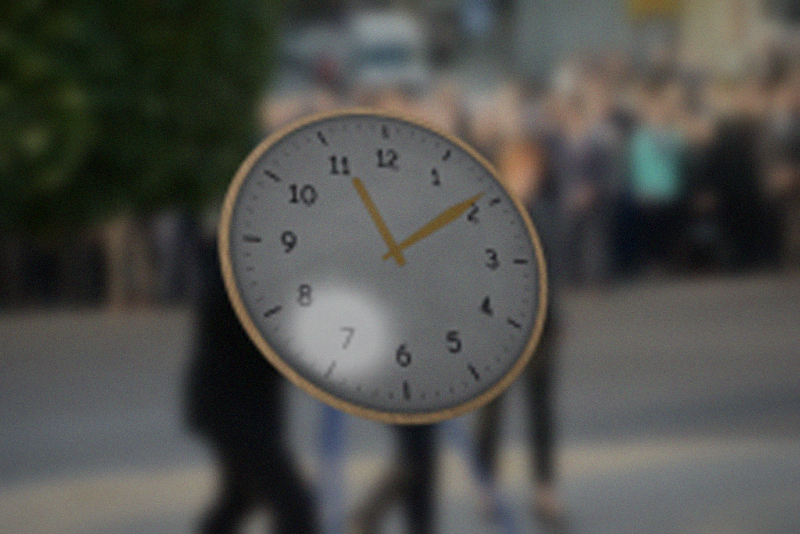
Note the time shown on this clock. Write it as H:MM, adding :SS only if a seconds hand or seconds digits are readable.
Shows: 11:09
